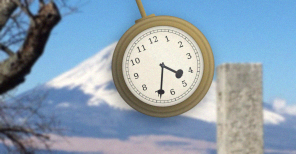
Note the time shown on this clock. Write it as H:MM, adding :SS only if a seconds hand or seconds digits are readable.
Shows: 4:34
